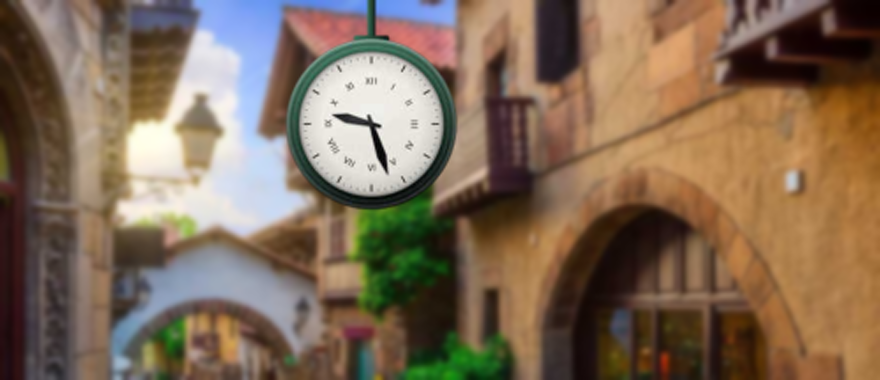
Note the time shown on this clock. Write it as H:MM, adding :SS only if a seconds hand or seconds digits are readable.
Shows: 9:27
